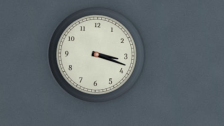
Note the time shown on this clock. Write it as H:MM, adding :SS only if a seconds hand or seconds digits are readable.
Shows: 3:18
